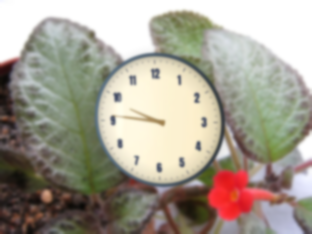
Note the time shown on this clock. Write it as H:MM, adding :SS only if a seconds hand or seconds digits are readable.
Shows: 9:46
